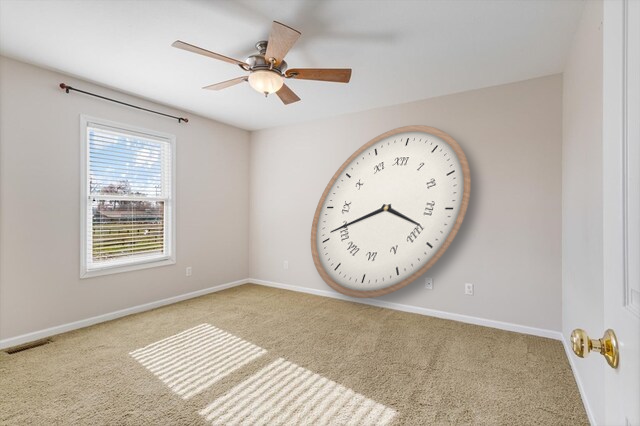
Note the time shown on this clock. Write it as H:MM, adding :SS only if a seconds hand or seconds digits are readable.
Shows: 3:41
